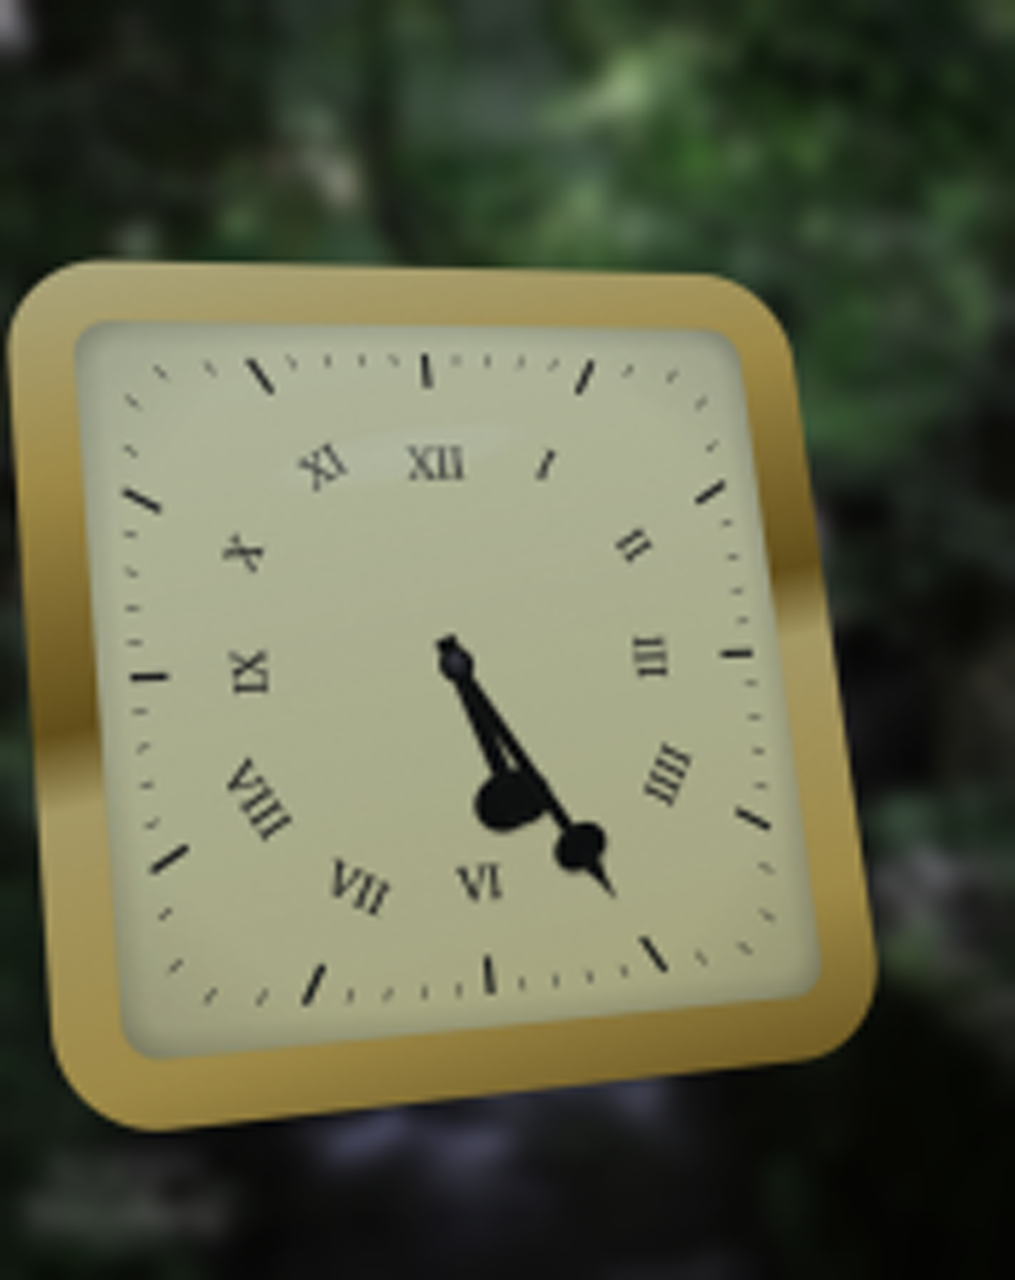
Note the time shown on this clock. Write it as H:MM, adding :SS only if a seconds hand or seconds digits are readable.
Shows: 5:25
